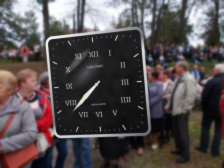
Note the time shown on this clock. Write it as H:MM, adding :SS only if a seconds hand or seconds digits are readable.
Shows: 7:38
